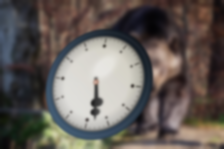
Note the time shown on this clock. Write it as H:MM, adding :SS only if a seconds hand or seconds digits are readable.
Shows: 5:28
